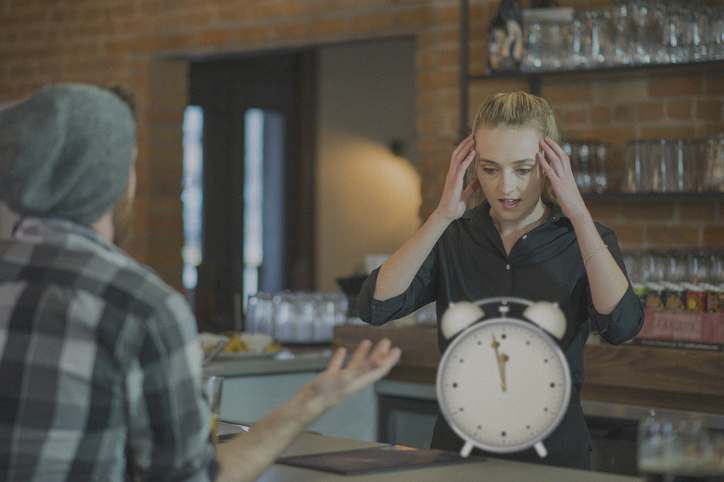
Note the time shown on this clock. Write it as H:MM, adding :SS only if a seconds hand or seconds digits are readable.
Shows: 11:58
